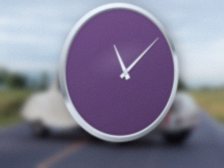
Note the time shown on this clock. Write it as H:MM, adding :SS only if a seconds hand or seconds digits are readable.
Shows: 11:08
